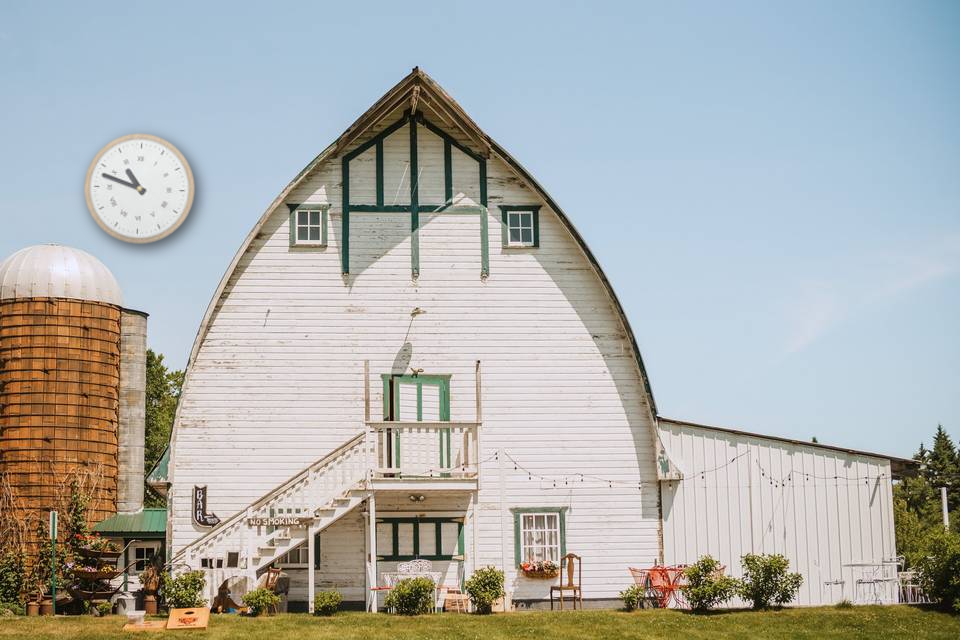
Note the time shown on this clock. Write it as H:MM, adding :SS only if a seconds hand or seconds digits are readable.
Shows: 10:48
